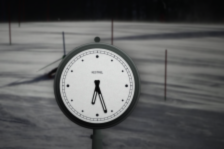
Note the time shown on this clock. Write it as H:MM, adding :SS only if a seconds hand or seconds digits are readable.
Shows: 6:27
